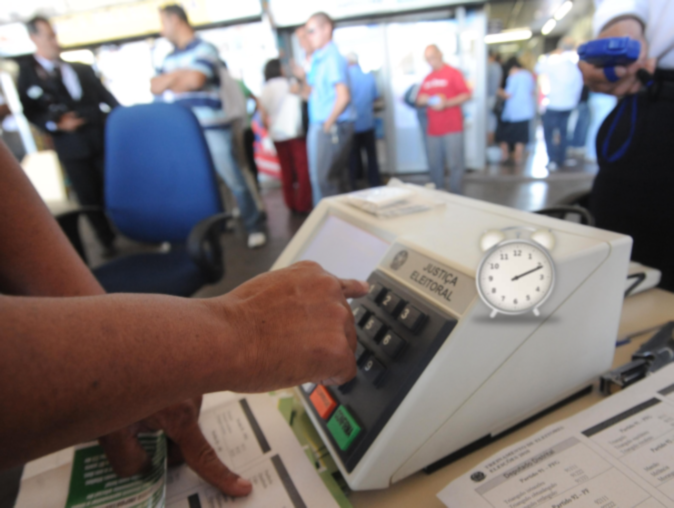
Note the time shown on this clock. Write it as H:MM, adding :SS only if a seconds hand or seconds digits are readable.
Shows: 2:11
